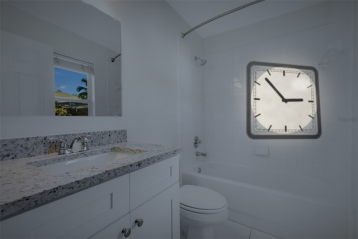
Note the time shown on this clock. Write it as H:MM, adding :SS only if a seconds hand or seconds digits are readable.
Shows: 2:53
